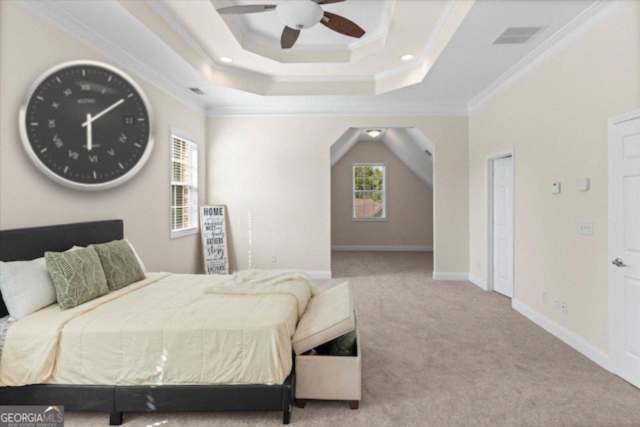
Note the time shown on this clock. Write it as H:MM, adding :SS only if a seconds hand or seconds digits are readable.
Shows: 6:10
